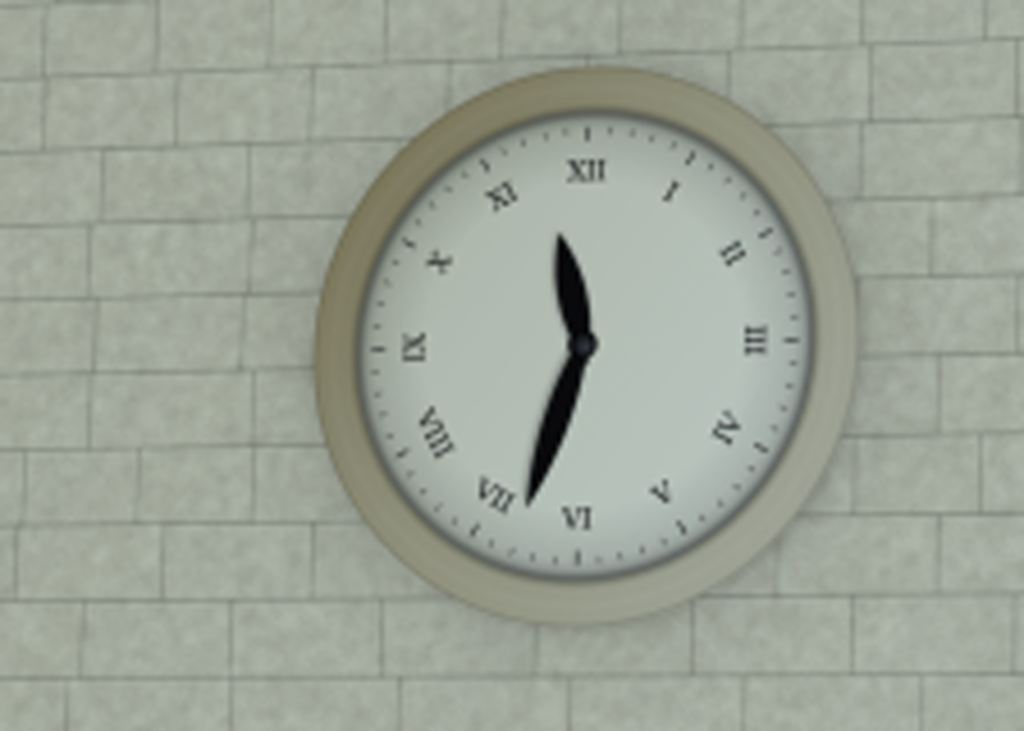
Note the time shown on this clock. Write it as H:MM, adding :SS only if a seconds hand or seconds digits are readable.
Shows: 11:33
